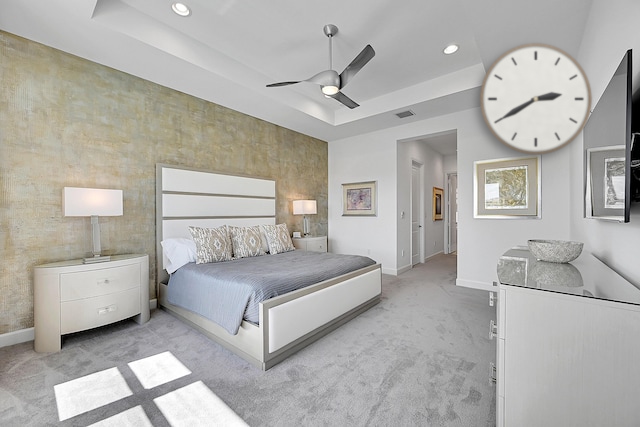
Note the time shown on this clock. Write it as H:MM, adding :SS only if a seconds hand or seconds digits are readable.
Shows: 2:40
